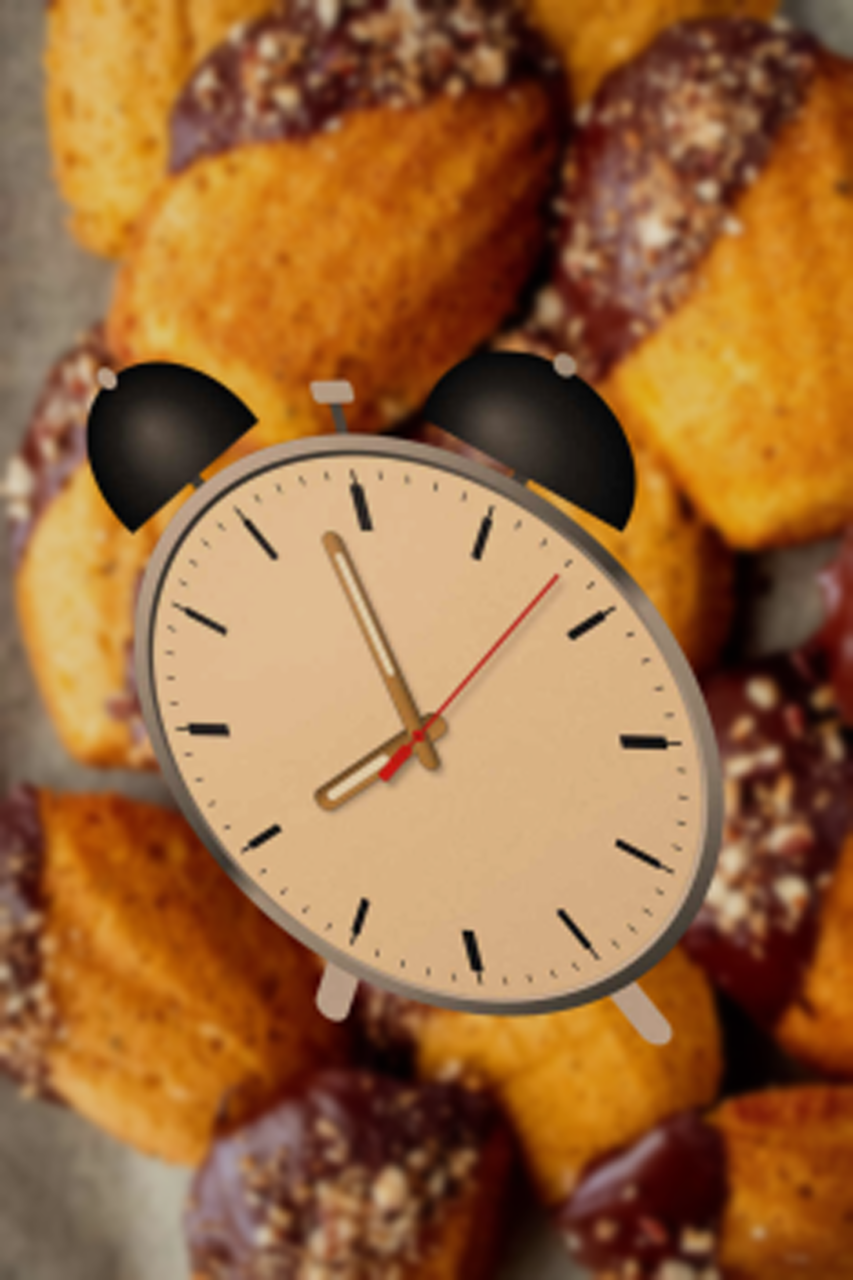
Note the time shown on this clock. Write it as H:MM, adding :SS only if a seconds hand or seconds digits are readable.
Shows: 7:58:08
